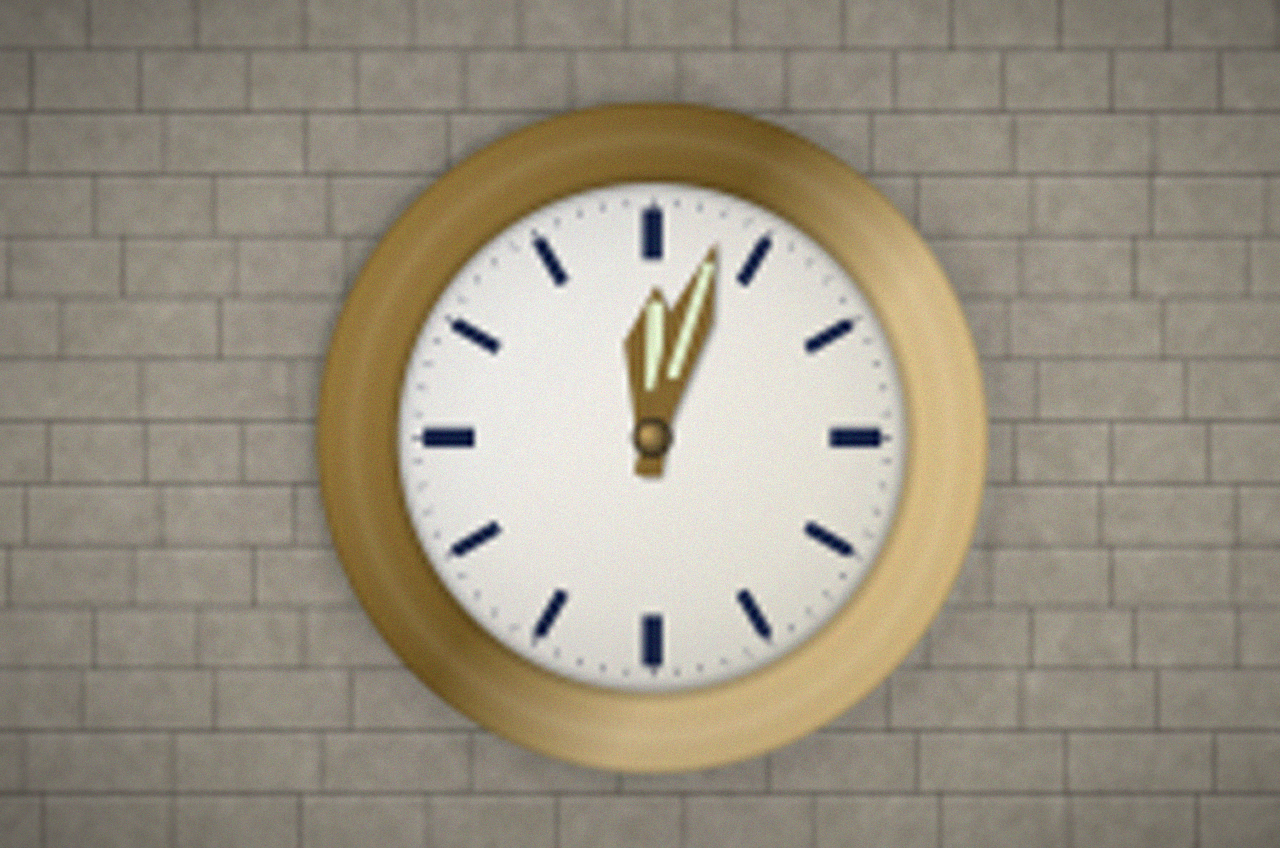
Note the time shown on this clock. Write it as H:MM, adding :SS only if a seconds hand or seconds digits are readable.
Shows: 12:03
